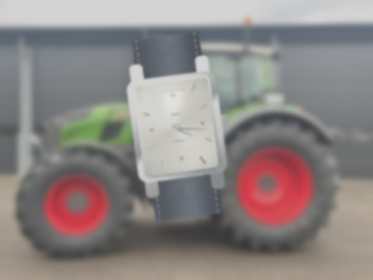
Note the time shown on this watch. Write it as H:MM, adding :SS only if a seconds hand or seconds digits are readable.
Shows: 4:17
